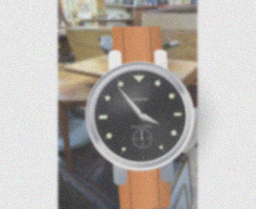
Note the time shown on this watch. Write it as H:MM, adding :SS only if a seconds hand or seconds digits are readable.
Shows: 3:54
